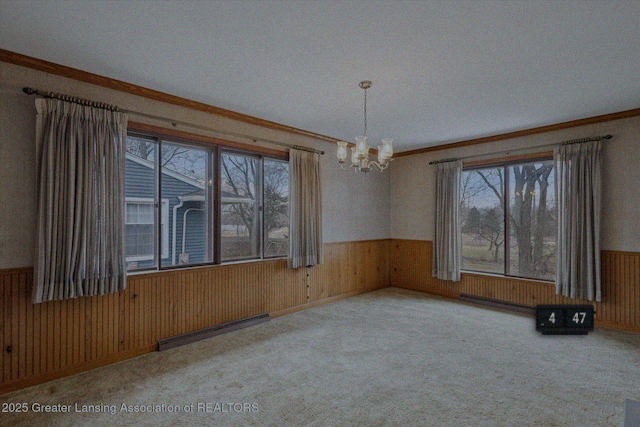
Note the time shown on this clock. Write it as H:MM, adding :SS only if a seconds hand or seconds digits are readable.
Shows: 4:47
